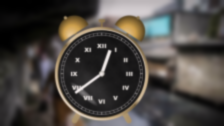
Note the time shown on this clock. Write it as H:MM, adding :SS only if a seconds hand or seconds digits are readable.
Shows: 12:39
